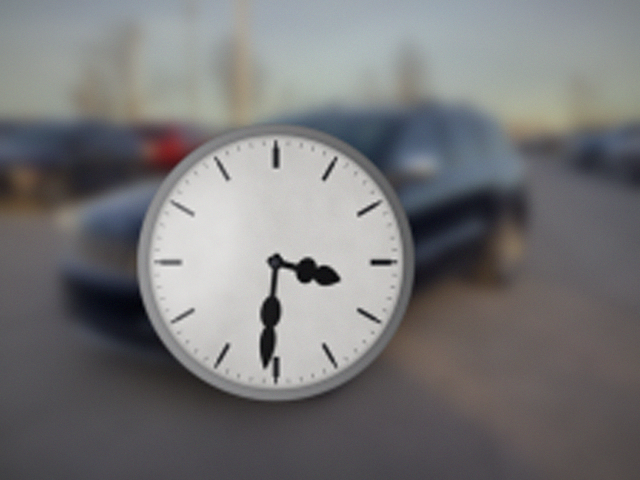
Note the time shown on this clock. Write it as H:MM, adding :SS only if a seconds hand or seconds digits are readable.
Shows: 3:31
